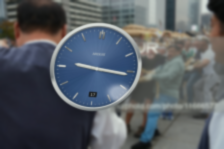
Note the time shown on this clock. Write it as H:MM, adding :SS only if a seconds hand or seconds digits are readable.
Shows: 9:16
